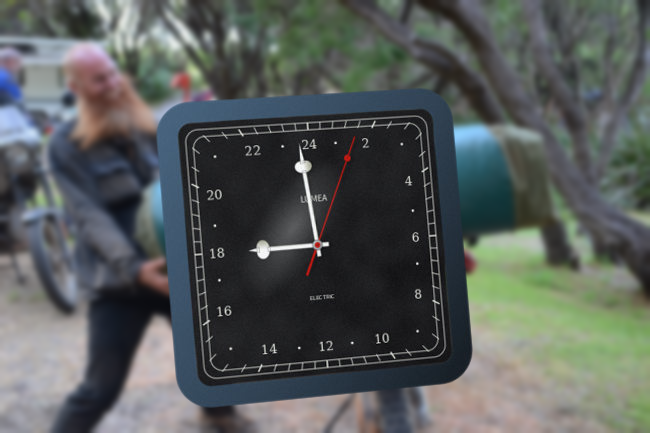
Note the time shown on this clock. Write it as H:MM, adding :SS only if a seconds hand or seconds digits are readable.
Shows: 17:59:04
